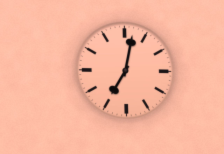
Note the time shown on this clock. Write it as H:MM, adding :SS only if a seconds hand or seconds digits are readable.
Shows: 7:02
